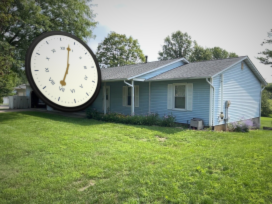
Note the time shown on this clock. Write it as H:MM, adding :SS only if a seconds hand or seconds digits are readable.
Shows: 7:03
